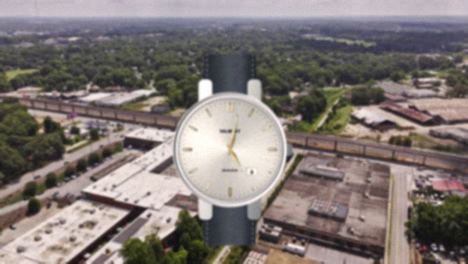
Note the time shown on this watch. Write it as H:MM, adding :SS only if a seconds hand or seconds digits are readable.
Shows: 5:02
